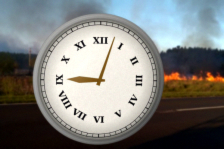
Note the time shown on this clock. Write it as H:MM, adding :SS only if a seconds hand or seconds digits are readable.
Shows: 9:03
